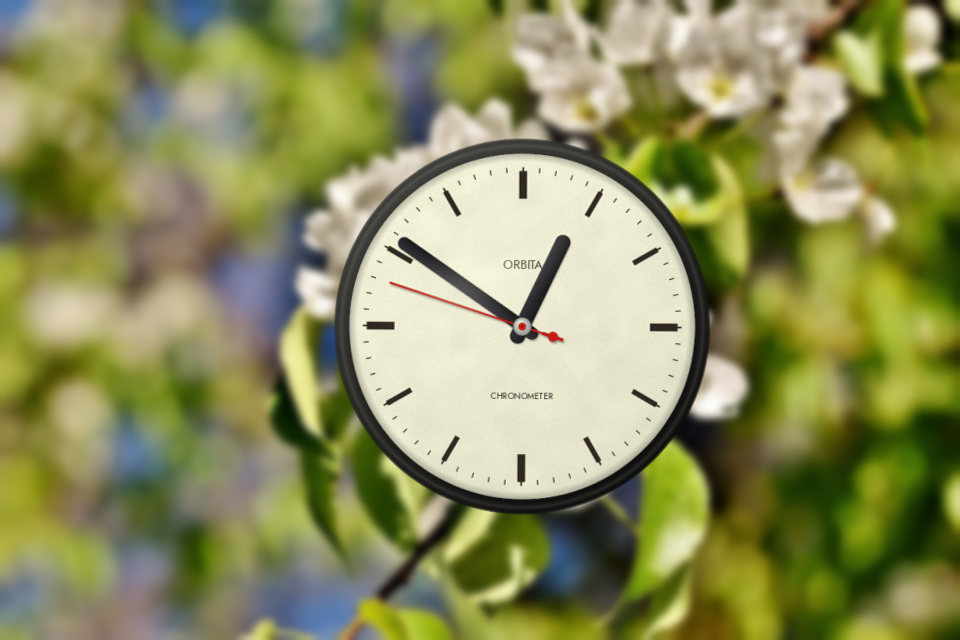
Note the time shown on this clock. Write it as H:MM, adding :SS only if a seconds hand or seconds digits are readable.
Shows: 12:50:48
